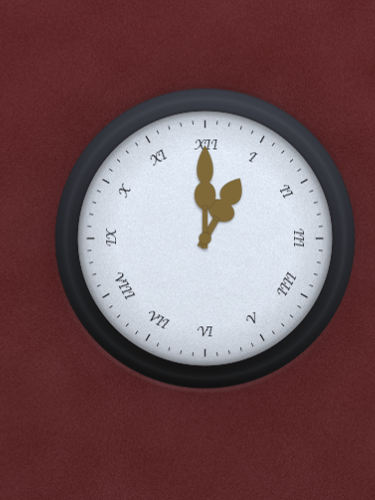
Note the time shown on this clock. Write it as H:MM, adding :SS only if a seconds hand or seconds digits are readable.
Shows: 1:00
